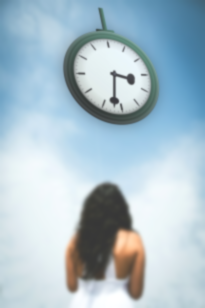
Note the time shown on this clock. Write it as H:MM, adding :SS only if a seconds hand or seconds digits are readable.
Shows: 3:32
